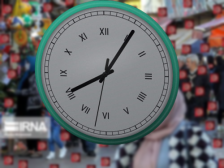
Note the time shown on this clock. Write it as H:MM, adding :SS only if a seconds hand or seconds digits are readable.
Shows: 8:05:32
